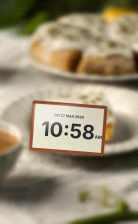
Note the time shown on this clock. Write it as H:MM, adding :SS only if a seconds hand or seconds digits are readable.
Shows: 10:58
